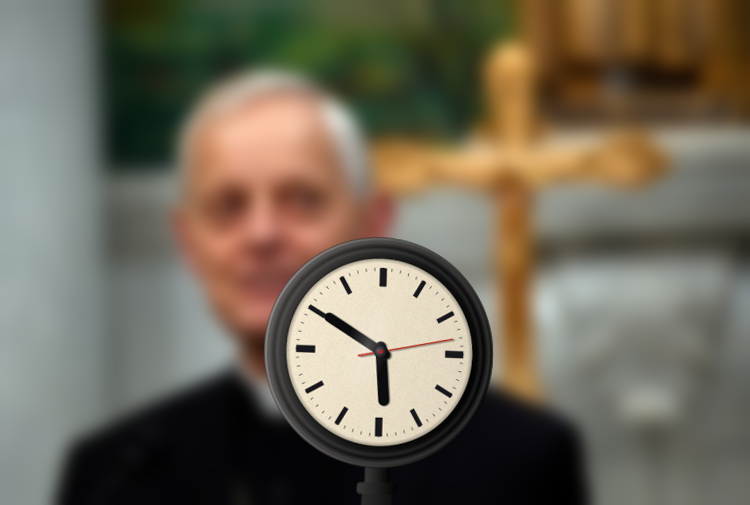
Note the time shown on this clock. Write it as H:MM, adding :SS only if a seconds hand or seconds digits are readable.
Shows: 5:50:13
